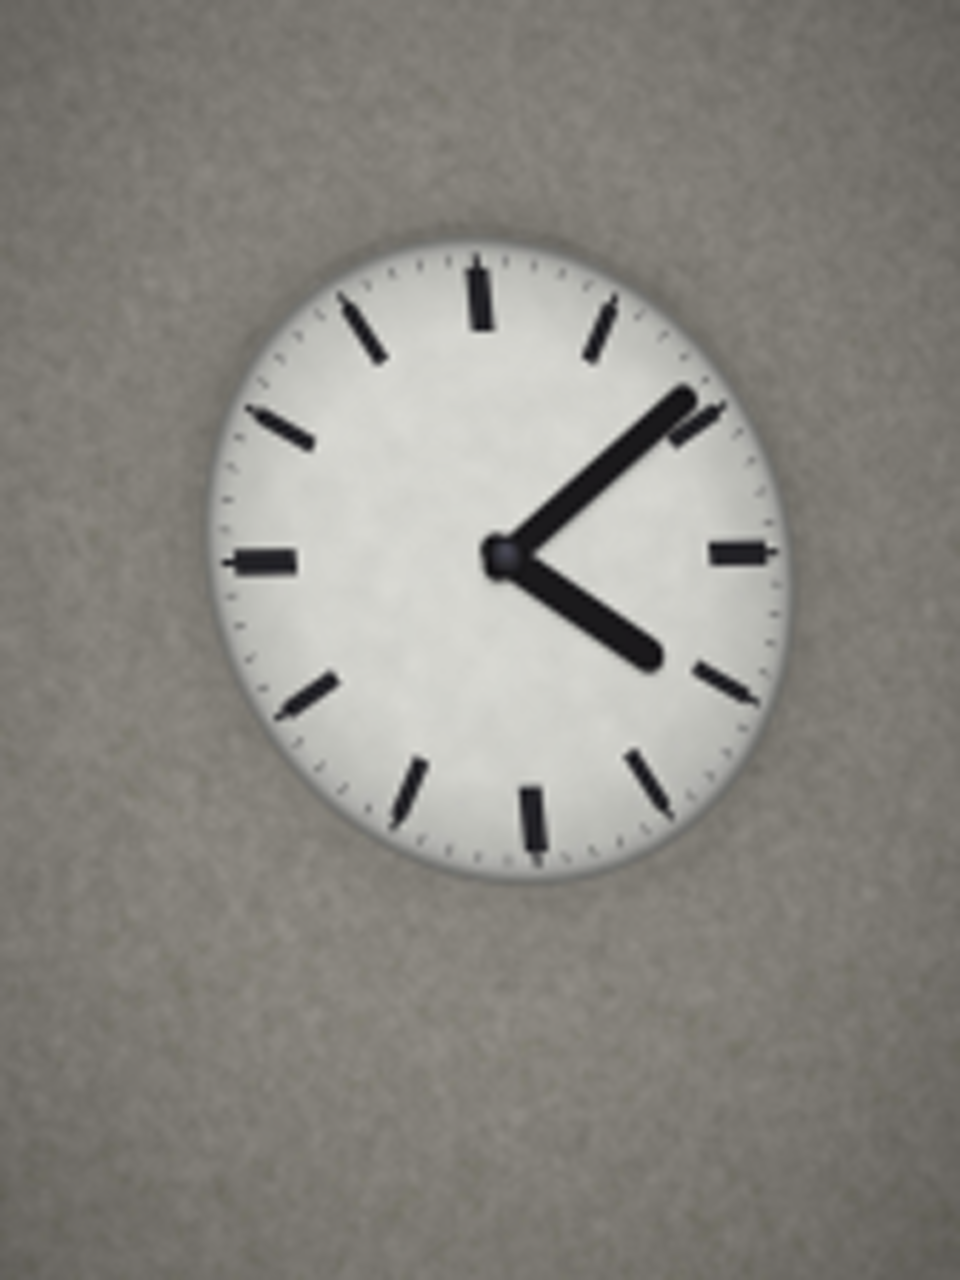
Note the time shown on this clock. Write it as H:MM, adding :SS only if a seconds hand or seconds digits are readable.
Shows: 4:09
